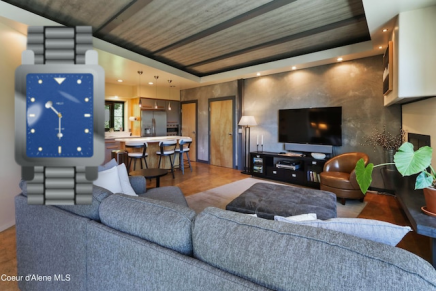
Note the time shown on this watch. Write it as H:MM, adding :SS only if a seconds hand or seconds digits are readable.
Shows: 10:30
